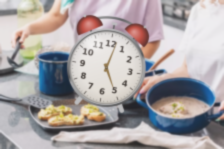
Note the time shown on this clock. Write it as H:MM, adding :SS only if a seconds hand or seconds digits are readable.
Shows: 5:02
